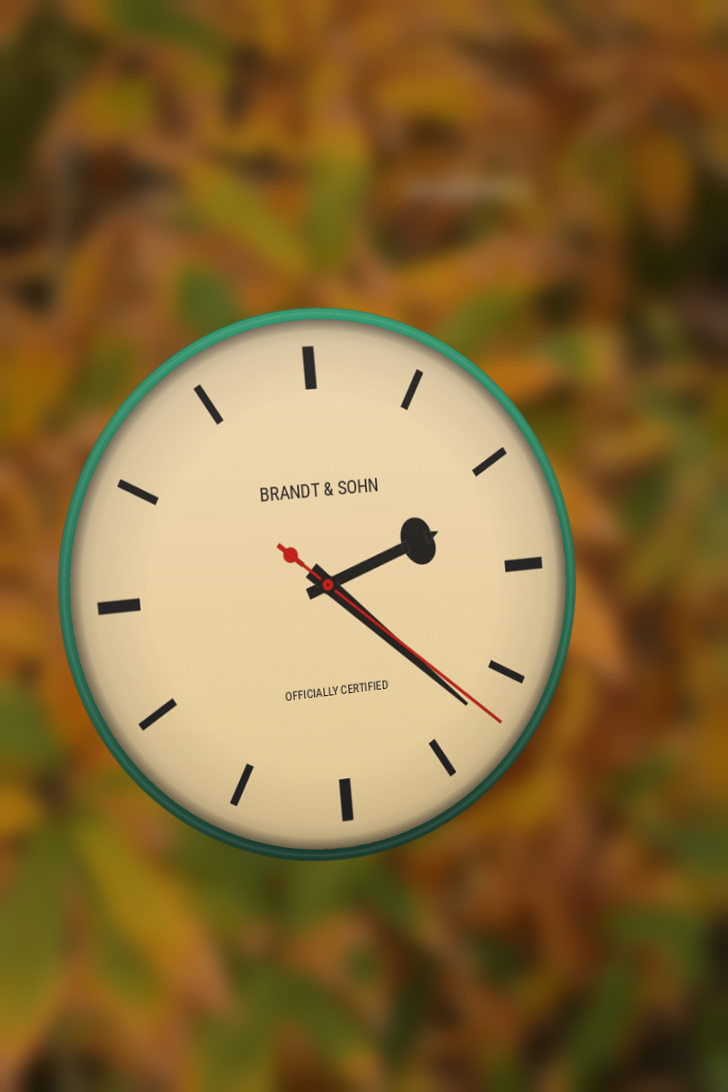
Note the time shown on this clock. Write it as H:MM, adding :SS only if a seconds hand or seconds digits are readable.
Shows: 2:22:22
